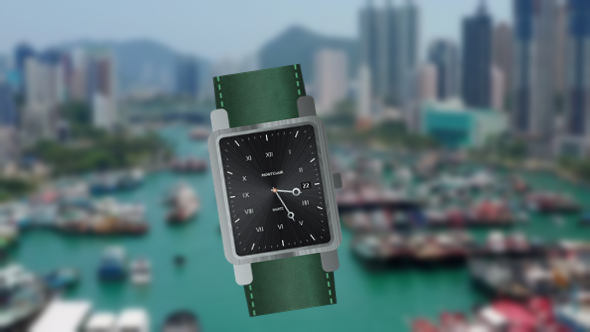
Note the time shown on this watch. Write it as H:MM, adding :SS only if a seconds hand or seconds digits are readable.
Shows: 3:26
